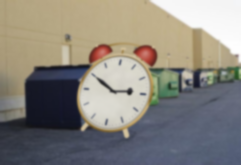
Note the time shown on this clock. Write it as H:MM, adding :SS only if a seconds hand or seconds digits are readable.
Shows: 2:50
